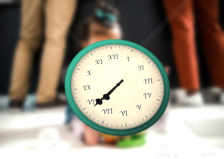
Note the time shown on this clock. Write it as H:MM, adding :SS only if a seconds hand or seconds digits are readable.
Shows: 7:39
